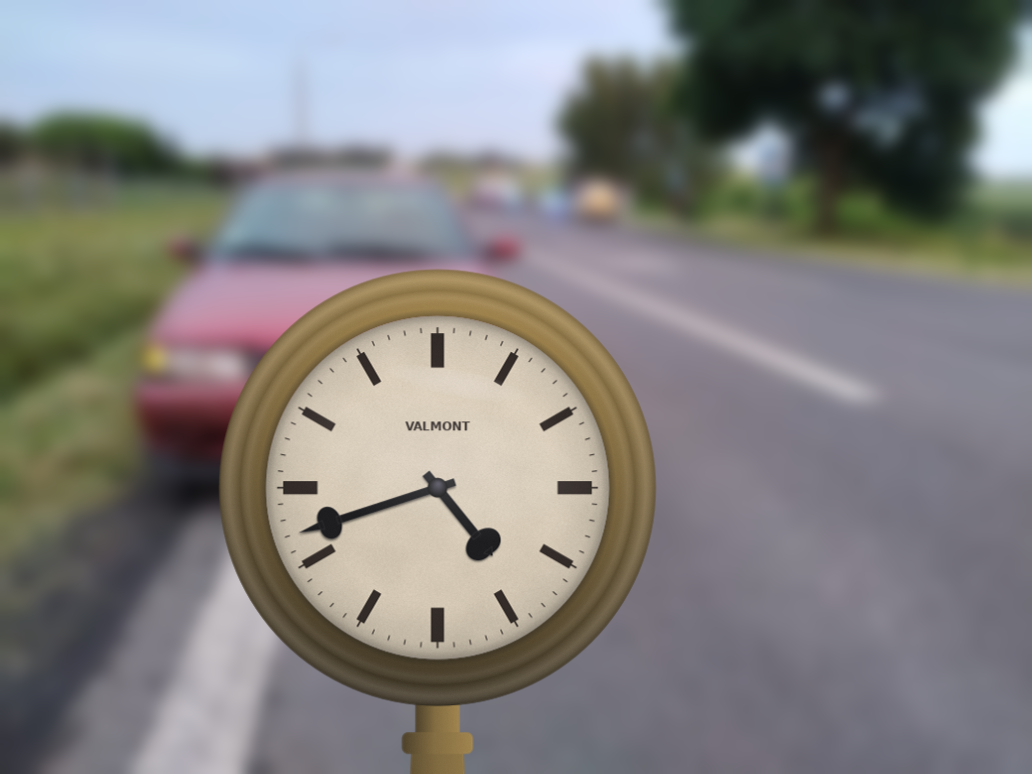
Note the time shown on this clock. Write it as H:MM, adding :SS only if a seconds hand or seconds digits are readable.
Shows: 4:42
